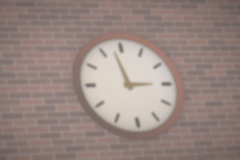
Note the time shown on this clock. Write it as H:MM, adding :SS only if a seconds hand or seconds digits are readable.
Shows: 2:58
